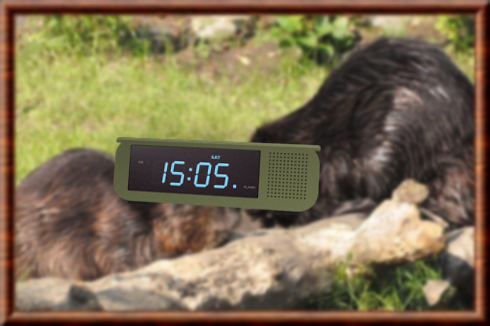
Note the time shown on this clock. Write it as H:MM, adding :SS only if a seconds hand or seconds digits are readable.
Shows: 15:05
